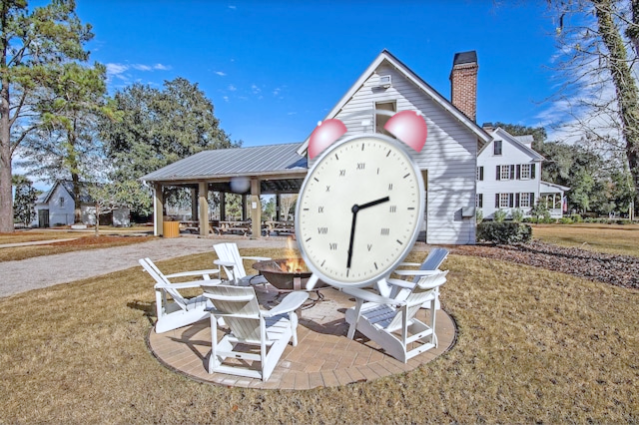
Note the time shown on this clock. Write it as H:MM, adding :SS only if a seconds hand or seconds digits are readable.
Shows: 2:30
